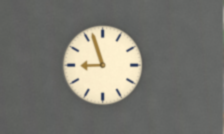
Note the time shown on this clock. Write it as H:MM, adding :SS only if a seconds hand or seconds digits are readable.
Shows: 8:57
